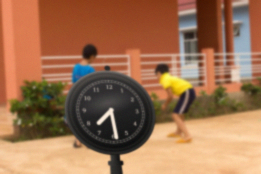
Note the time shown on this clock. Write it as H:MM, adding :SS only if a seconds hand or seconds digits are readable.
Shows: 7:29
